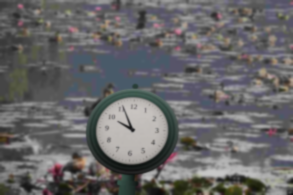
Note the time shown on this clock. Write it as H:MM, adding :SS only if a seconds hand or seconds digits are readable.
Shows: 9:56
